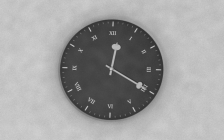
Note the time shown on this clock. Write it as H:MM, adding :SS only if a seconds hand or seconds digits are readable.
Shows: 12:20
